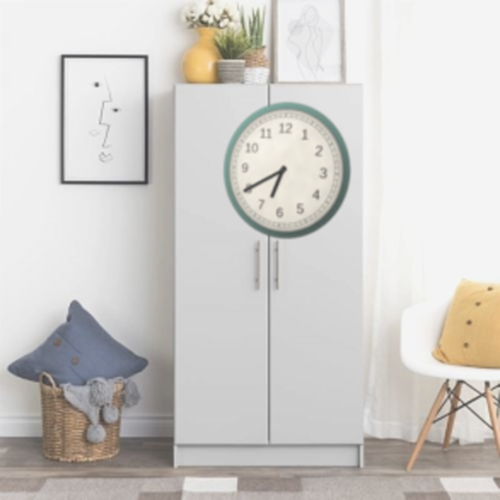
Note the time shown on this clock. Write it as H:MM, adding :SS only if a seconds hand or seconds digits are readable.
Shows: 6:40
